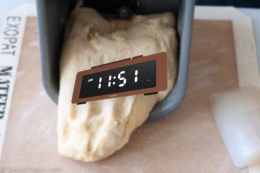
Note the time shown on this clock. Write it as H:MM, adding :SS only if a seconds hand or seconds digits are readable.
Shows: 11:51
